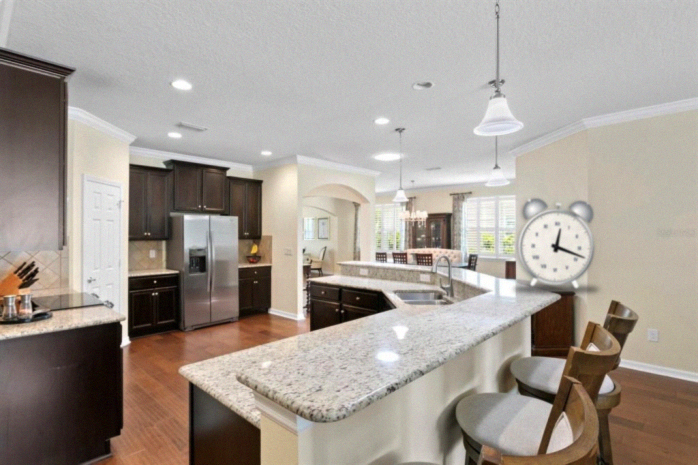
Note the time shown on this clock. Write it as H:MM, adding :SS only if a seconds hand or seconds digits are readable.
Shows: 12:18
